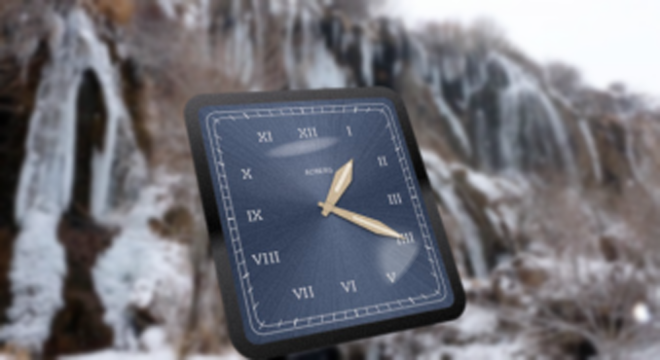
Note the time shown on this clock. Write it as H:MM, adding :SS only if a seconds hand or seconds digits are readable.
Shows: 1:20
